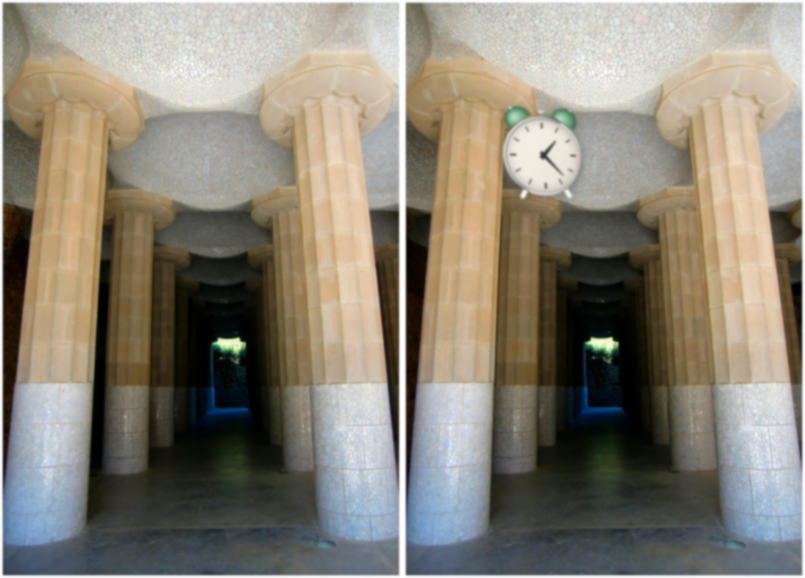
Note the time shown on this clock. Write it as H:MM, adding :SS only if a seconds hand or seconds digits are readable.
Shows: 1:23
